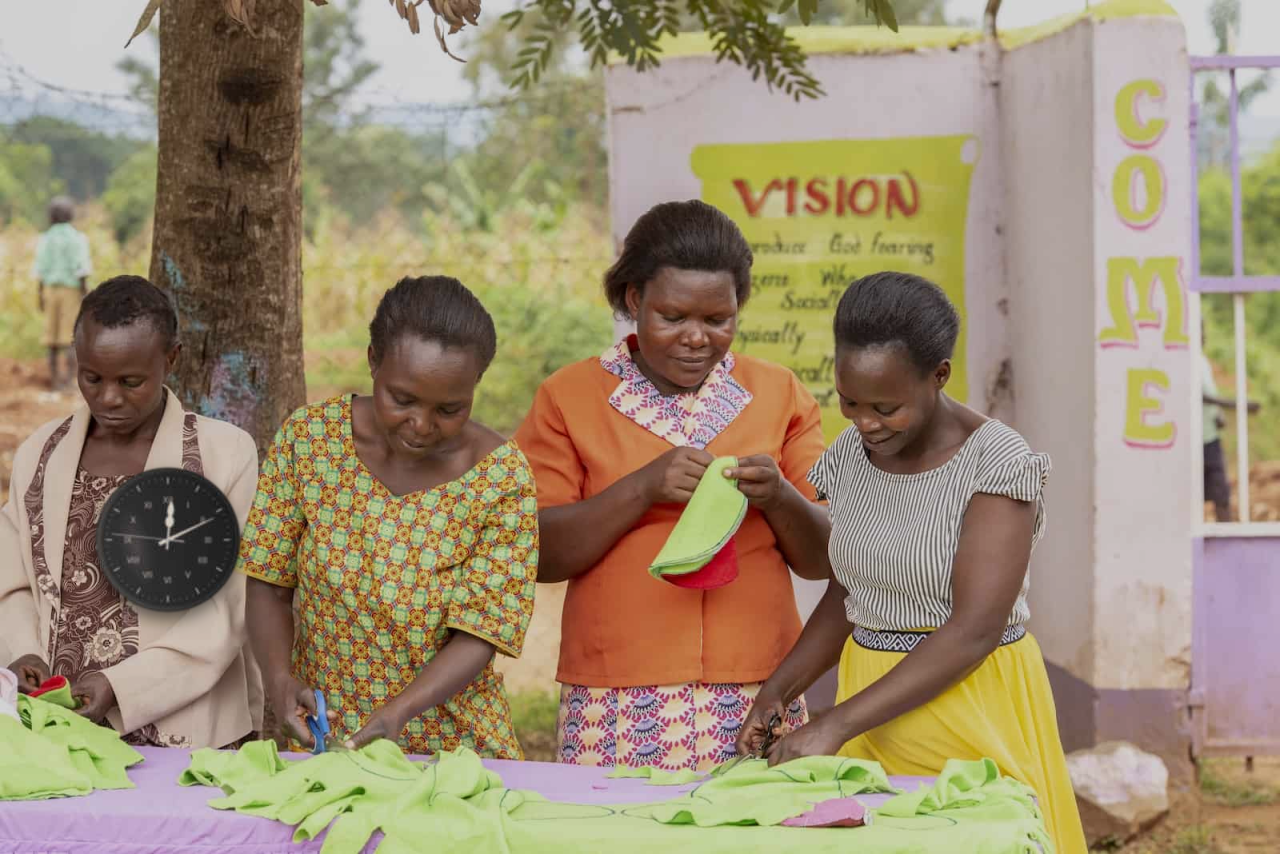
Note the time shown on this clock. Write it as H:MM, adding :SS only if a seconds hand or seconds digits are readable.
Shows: 12:10:46
